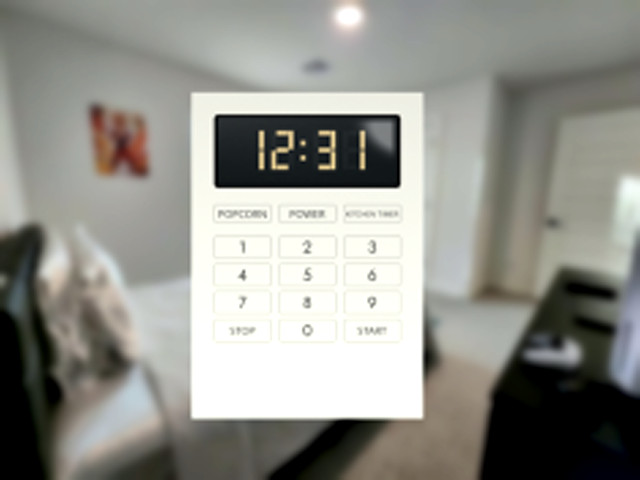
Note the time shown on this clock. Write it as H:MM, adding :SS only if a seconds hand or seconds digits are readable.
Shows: 12:31
